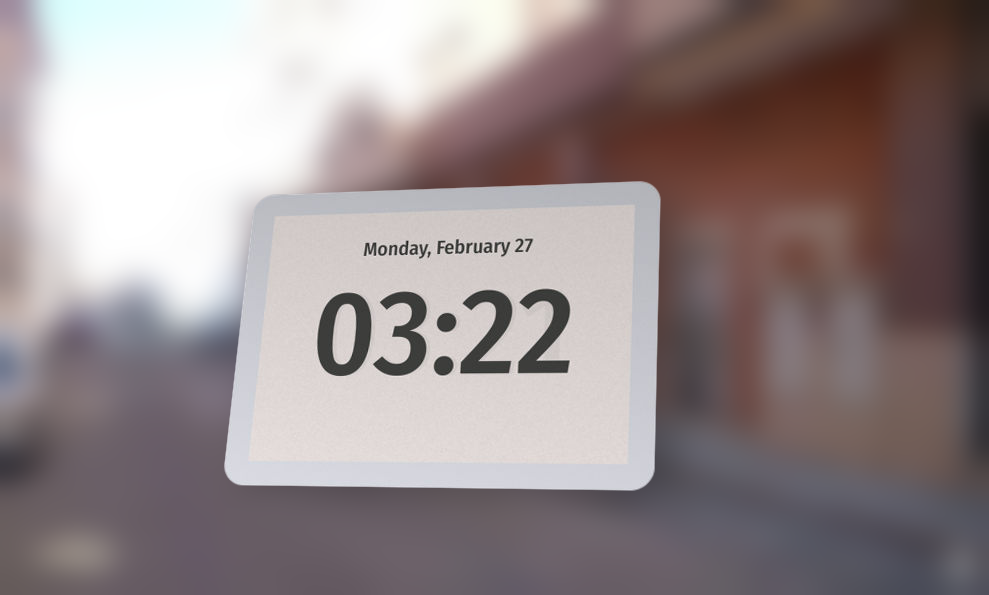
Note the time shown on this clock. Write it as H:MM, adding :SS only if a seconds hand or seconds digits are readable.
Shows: 3:22
